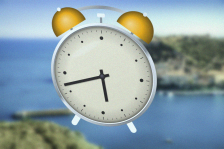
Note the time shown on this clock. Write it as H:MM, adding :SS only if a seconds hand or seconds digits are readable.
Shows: 5:42
